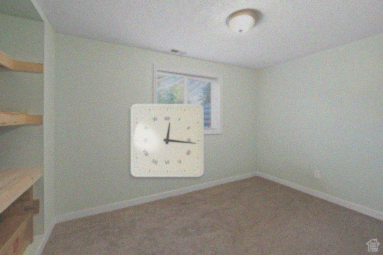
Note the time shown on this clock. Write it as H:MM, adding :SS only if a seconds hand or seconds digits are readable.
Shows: 12:16
